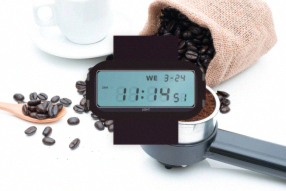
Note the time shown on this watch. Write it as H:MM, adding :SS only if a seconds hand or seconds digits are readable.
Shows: 11:14:51
